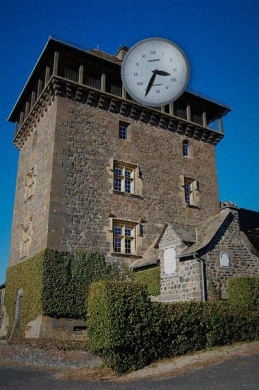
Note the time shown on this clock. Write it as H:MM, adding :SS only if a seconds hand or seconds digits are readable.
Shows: 3:35
